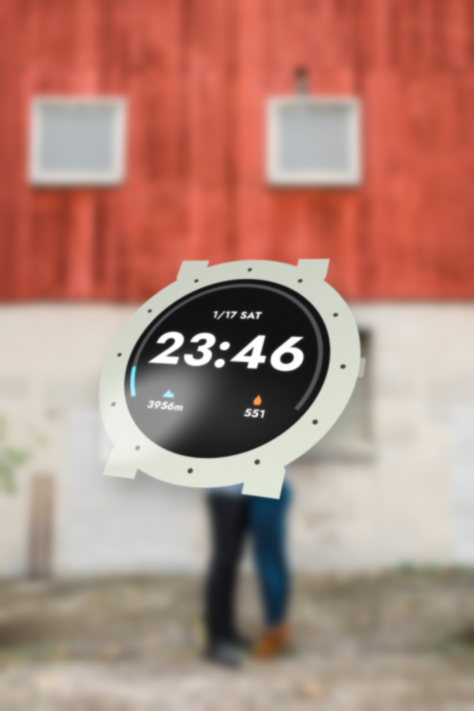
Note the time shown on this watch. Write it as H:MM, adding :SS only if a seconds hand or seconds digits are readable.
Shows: 23:46
